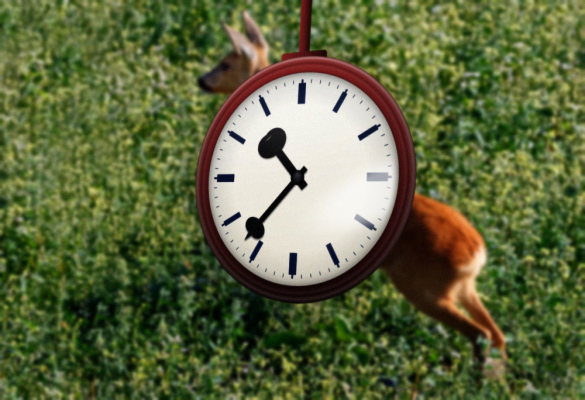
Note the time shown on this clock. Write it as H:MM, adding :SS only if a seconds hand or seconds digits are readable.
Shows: 10:37
